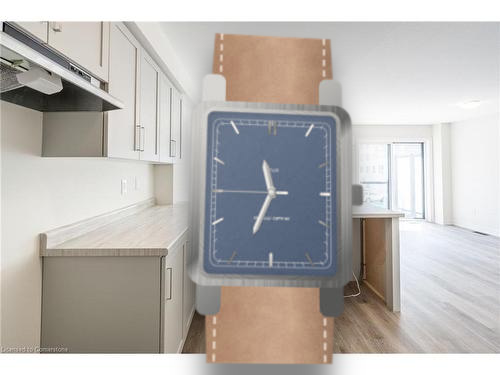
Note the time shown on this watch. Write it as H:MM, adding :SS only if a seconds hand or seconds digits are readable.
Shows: 11:33:45
